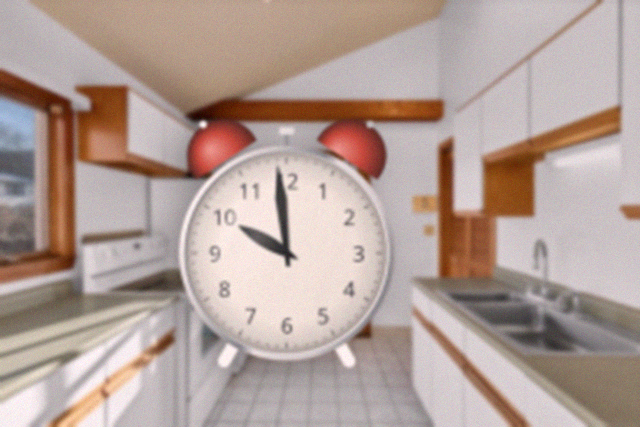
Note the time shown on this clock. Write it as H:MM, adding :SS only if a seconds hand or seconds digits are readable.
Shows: 9:59
